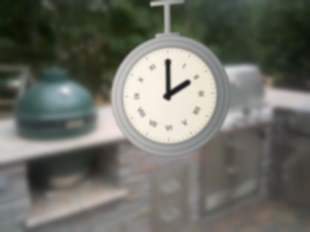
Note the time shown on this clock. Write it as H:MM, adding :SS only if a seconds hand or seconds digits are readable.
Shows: 2:00
